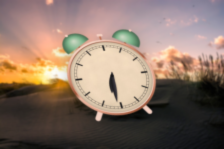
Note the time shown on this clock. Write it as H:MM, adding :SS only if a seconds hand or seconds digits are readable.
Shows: 6:31
